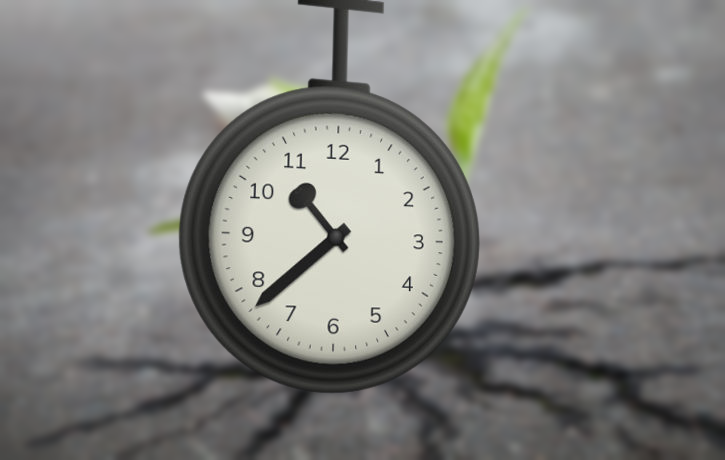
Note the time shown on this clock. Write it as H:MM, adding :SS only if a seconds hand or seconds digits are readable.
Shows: 10:38
